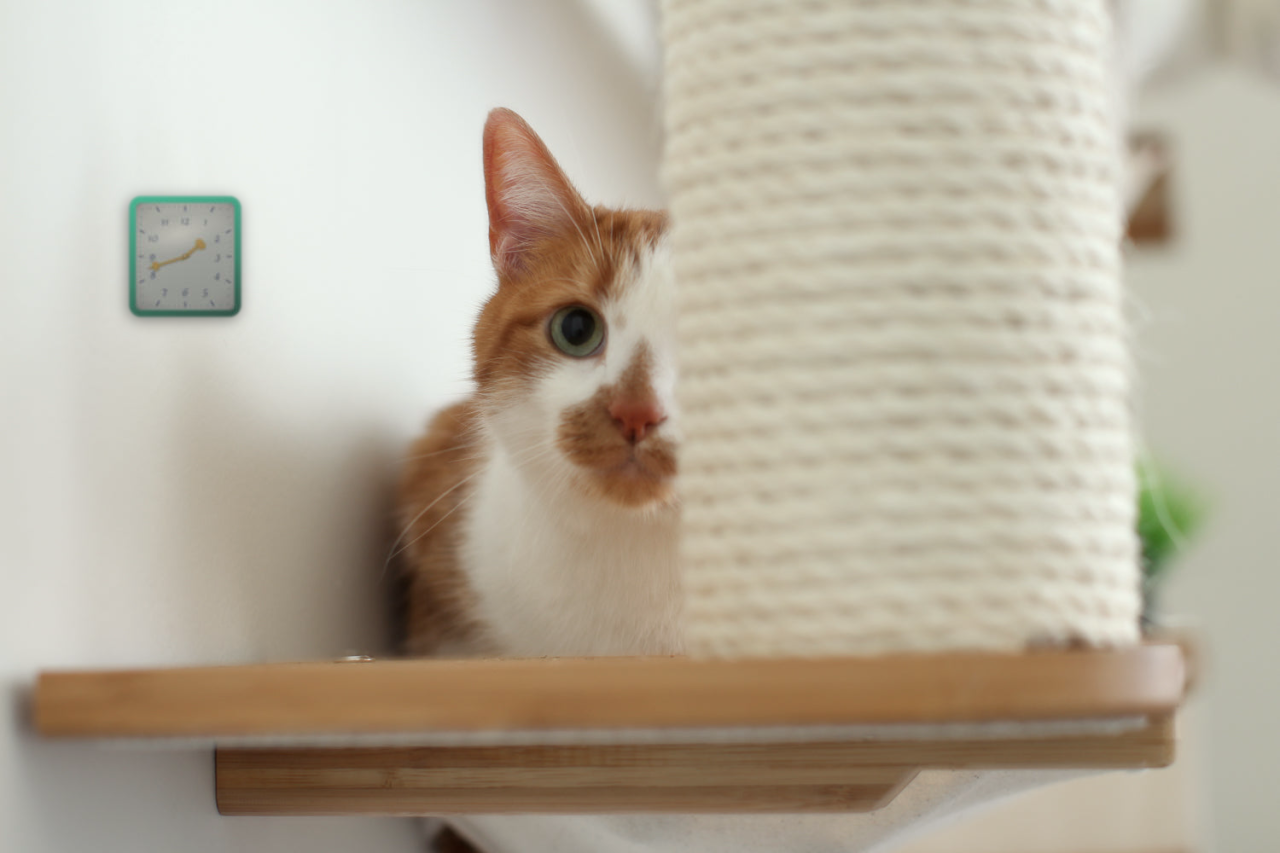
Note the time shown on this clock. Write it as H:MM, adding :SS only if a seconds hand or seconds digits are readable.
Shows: 1:42
